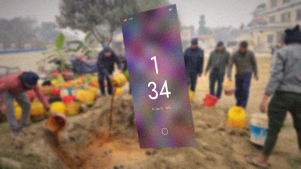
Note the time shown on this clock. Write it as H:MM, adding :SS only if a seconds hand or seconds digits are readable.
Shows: 1:34
